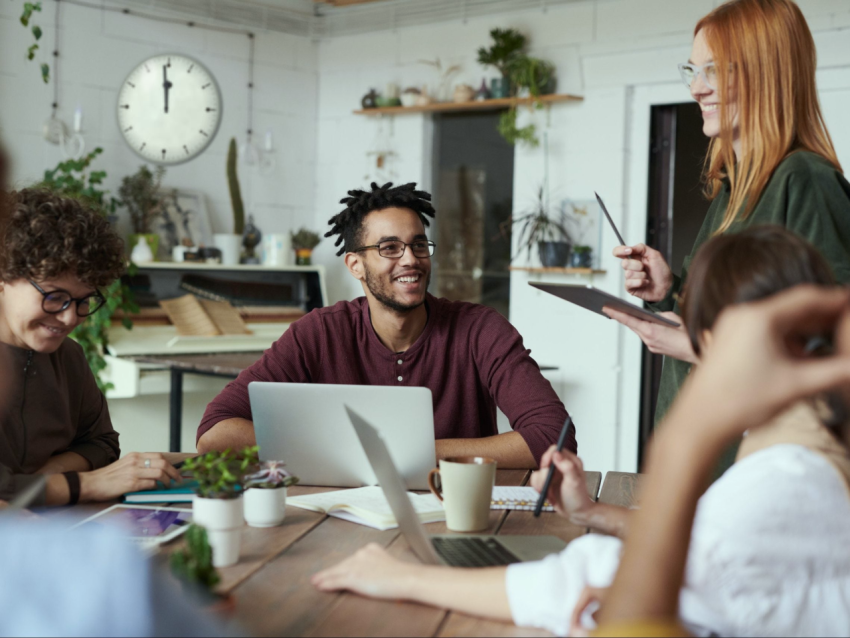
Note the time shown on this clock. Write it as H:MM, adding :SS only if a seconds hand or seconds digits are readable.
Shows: 11:59
